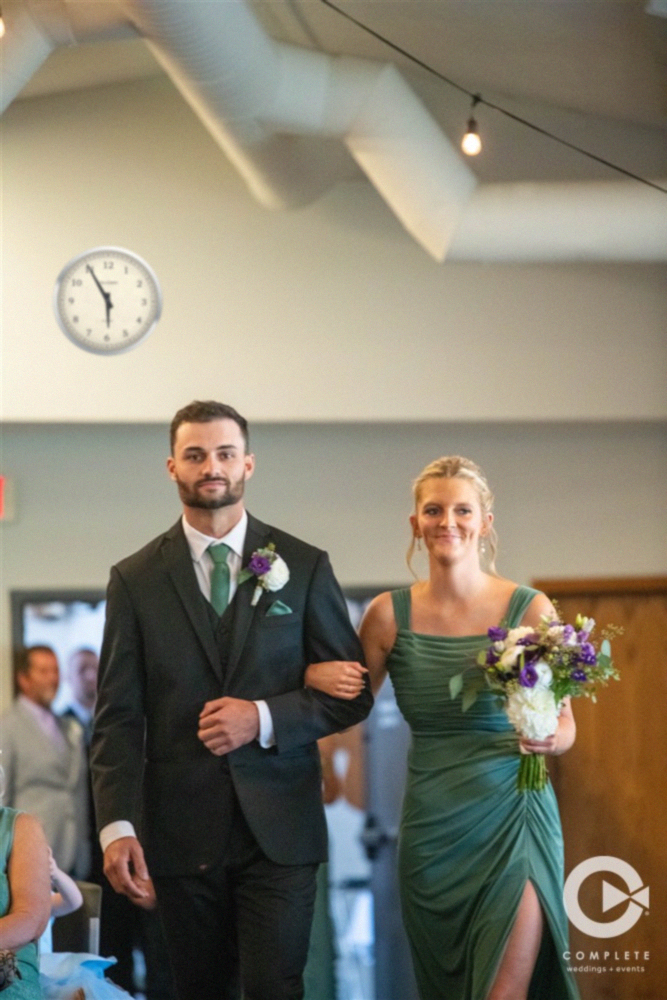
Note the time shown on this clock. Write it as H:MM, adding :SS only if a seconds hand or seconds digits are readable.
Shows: 5:55
